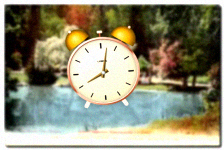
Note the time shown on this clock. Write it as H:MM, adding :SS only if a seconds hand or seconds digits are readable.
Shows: 8:02
